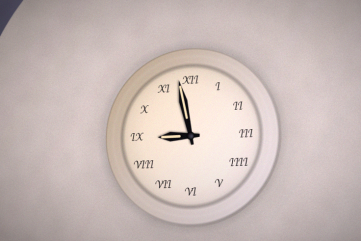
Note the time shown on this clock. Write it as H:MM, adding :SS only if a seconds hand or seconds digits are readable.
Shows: 8:58
